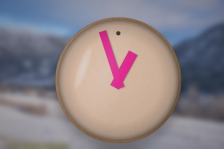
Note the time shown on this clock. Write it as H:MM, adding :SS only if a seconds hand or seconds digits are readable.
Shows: 12:57
